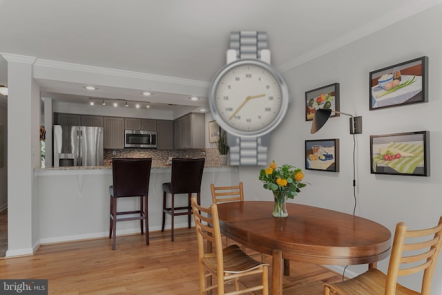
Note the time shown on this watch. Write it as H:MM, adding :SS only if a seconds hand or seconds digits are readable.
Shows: 2:37
